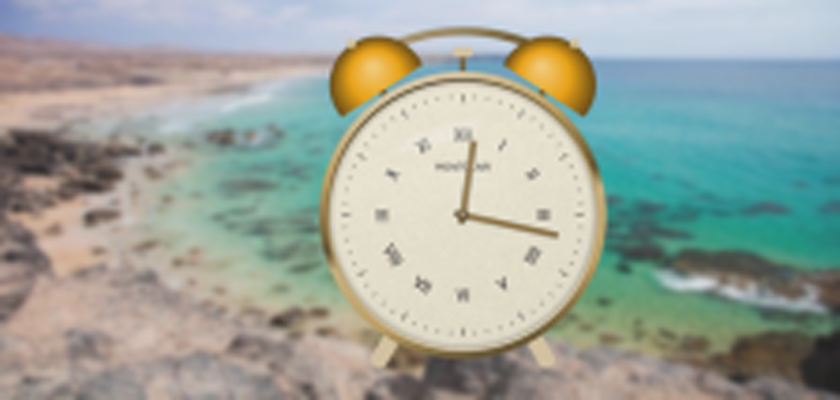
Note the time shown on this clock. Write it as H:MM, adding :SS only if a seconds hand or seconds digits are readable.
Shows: 12:17
